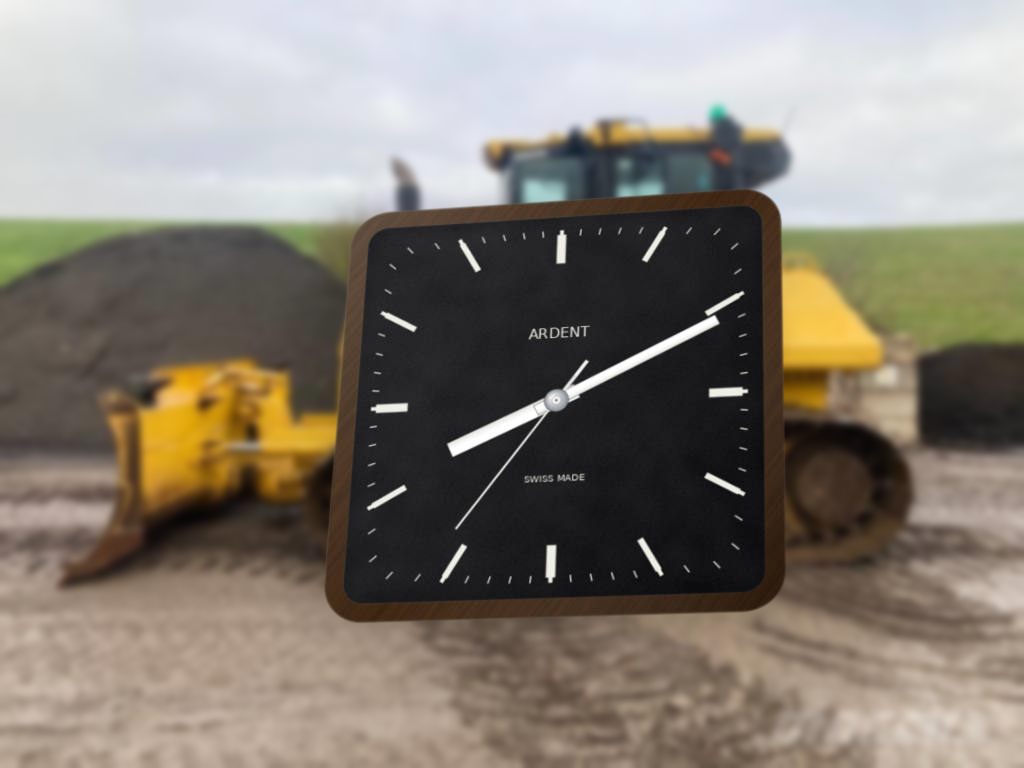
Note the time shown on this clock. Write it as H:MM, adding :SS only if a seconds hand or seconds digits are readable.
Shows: 8:10:36
